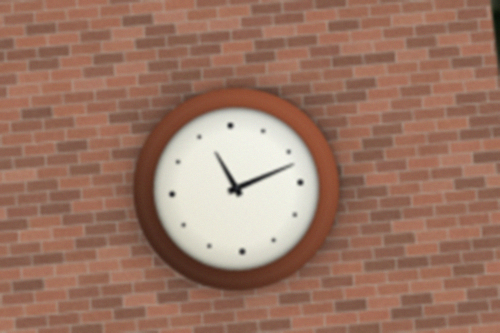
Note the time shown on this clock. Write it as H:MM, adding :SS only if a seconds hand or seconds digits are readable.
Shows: 11:12
